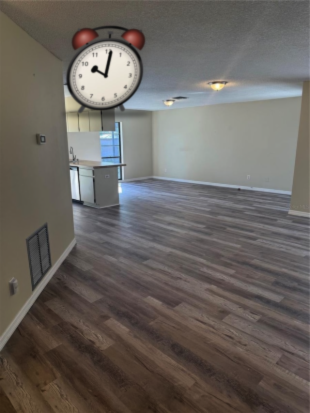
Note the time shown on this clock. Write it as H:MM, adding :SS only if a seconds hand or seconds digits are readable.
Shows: 10:01
